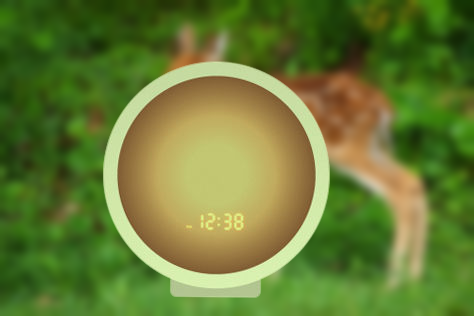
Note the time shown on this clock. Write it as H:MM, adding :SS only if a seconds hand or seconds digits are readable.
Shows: 12:38
